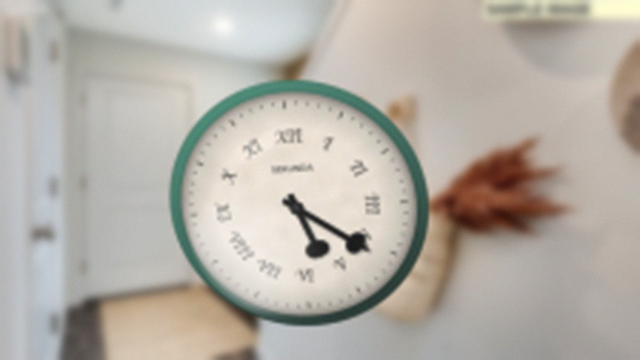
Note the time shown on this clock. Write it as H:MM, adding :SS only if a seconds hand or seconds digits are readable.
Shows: 5:21
